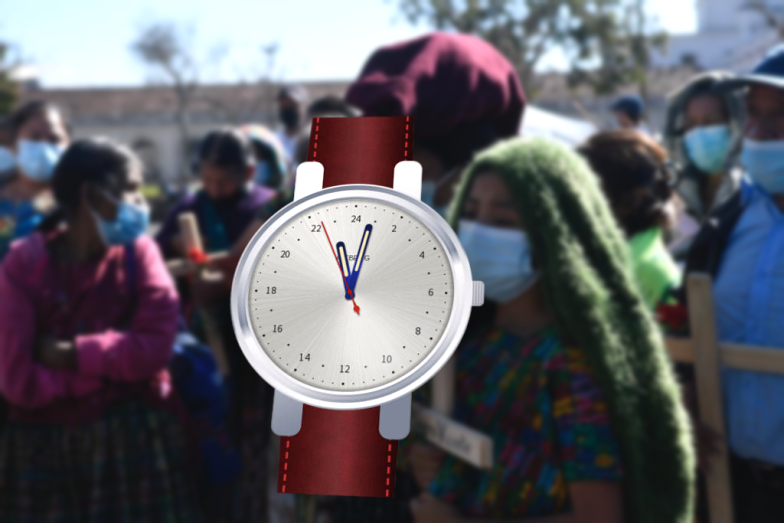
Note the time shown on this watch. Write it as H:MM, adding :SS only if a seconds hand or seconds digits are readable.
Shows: 23:01:56
